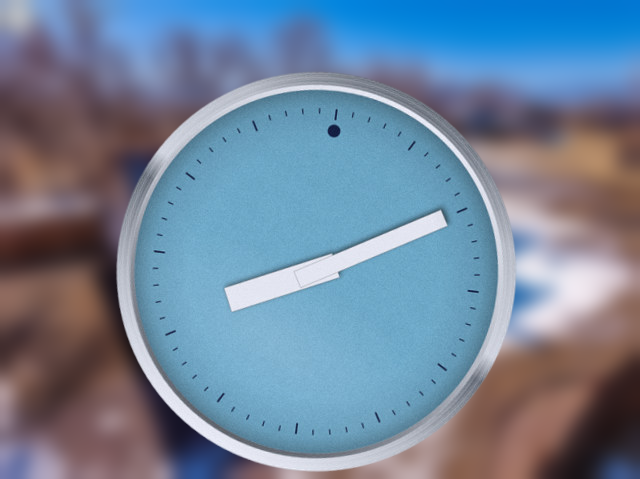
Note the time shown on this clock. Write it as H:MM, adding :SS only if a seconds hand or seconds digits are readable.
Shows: 8:10
